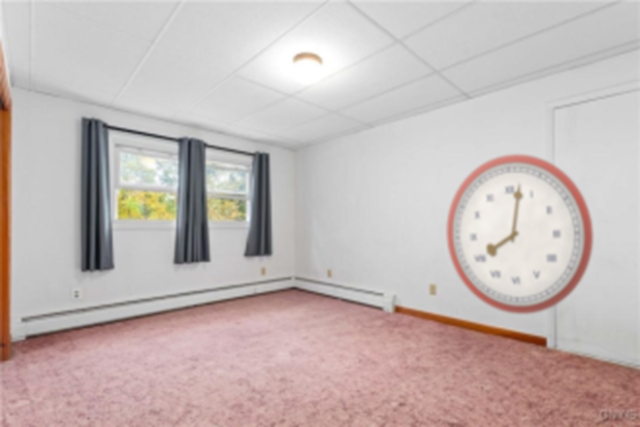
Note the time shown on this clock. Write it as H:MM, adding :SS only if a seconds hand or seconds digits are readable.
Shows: 8:02
